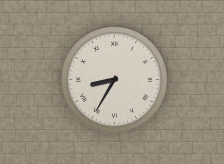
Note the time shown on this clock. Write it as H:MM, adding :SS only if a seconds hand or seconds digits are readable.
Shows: 8:35
